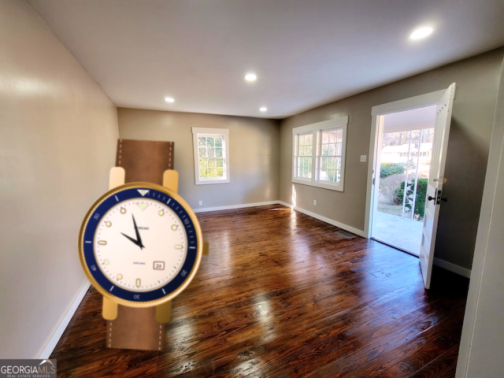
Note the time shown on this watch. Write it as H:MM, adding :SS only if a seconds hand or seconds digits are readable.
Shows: 9:57
